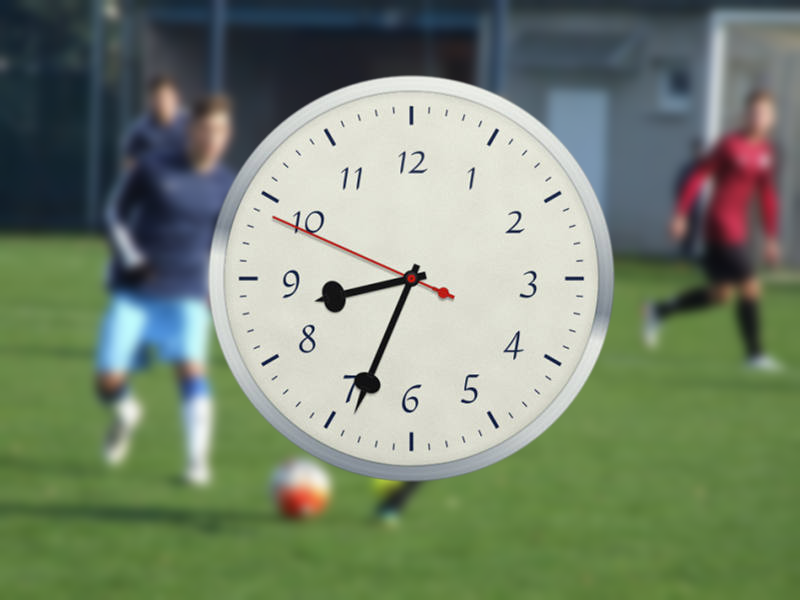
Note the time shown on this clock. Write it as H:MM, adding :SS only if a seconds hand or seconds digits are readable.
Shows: 8:33:49
